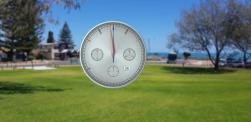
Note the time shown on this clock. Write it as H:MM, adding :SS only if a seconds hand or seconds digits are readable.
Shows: 11:59
